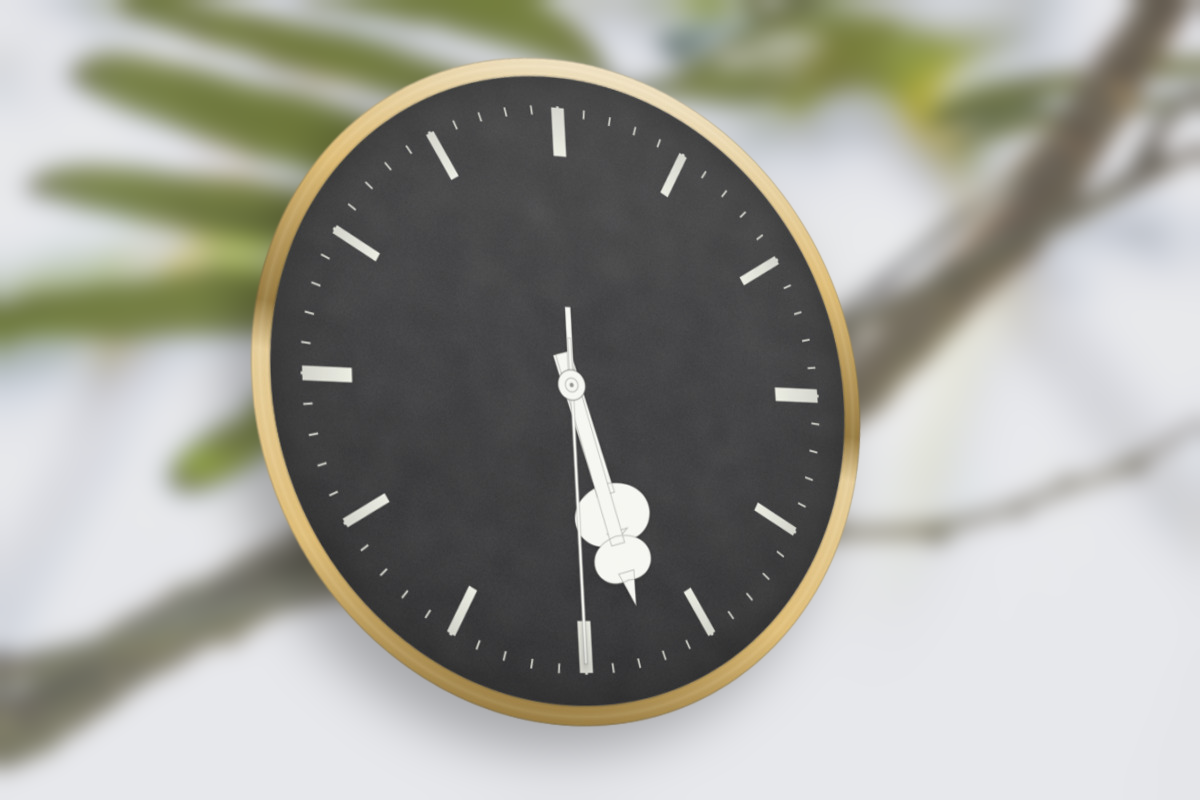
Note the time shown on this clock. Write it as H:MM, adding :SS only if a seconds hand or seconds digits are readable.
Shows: 5:27:30
